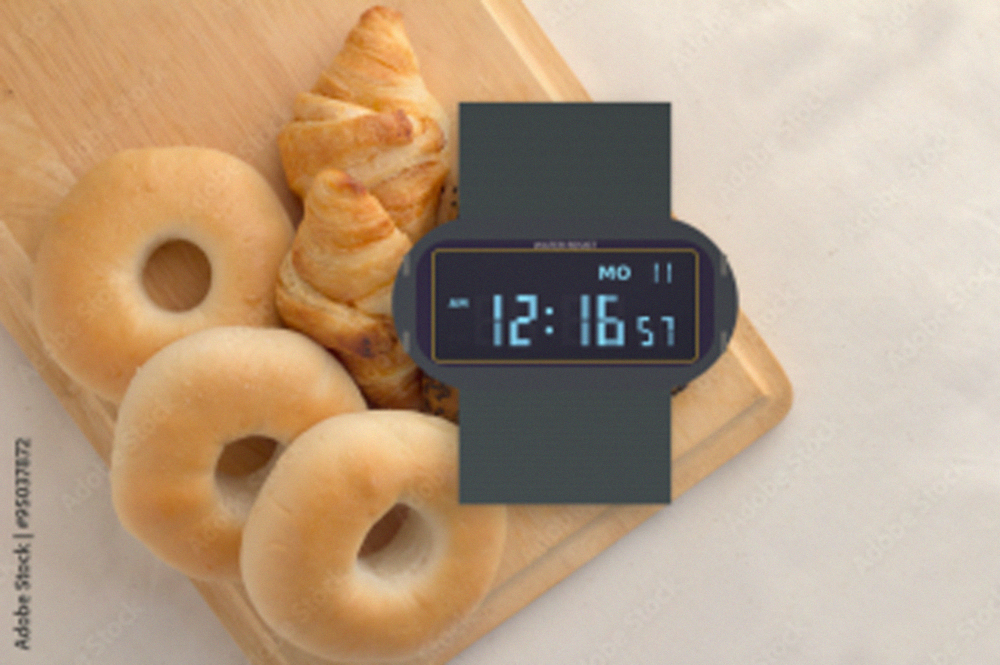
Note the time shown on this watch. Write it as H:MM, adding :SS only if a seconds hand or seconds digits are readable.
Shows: 12:16:57
